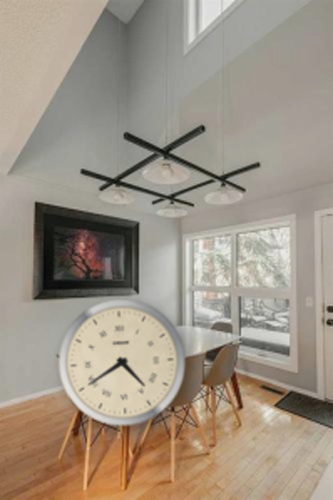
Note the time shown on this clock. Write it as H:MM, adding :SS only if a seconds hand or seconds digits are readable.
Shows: 4:40
